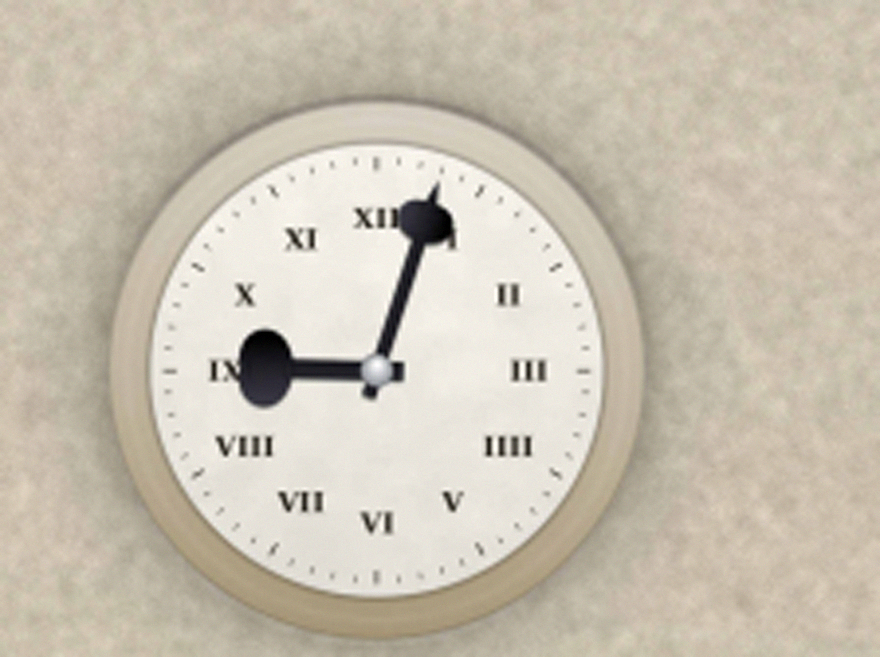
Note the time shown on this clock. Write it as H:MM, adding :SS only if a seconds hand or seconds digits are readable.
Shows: 9:03
